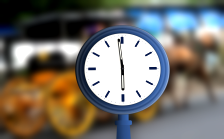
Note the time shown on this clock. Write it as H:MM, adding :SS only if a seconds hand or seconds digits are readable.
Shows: 5:59
